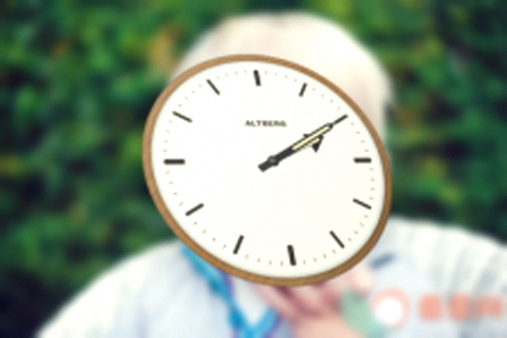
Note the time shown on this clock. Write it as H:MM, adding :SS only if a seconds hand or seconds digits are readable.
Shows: 2:10
